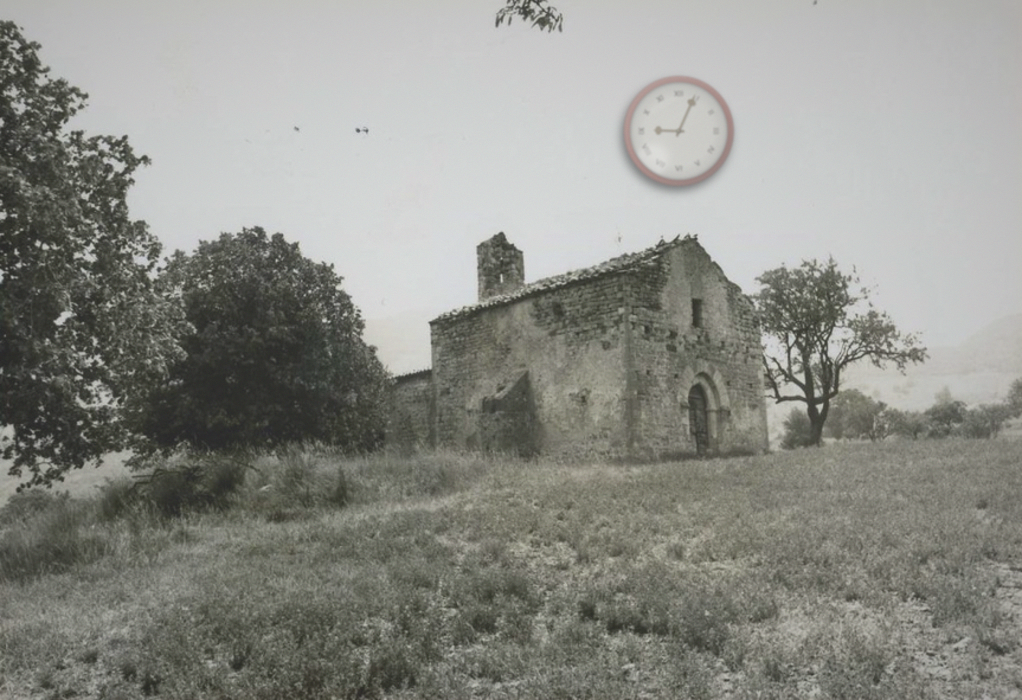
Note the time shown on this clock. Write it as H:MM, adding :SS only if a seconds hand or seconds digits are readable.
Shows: 9:04
